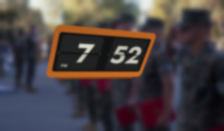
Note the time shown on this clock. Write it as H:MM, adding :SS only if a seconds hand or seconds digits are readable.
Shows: 7:52
